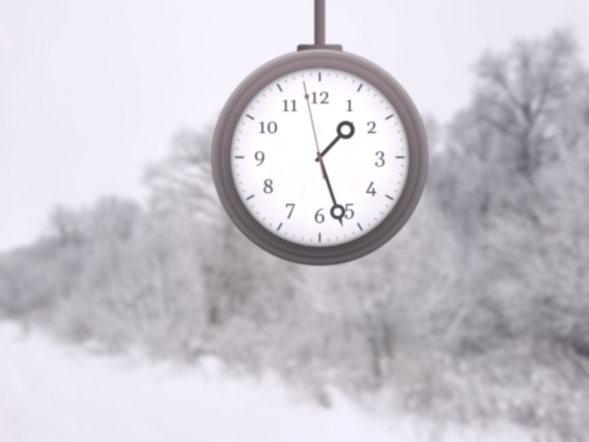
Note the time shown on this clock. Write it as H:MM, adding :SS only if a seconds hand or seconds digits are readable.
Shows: 1:26:58
